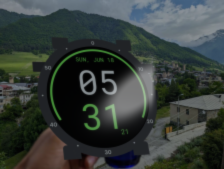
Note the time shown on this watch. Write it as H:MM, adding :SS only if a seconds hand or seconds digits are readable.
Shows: 5:31
